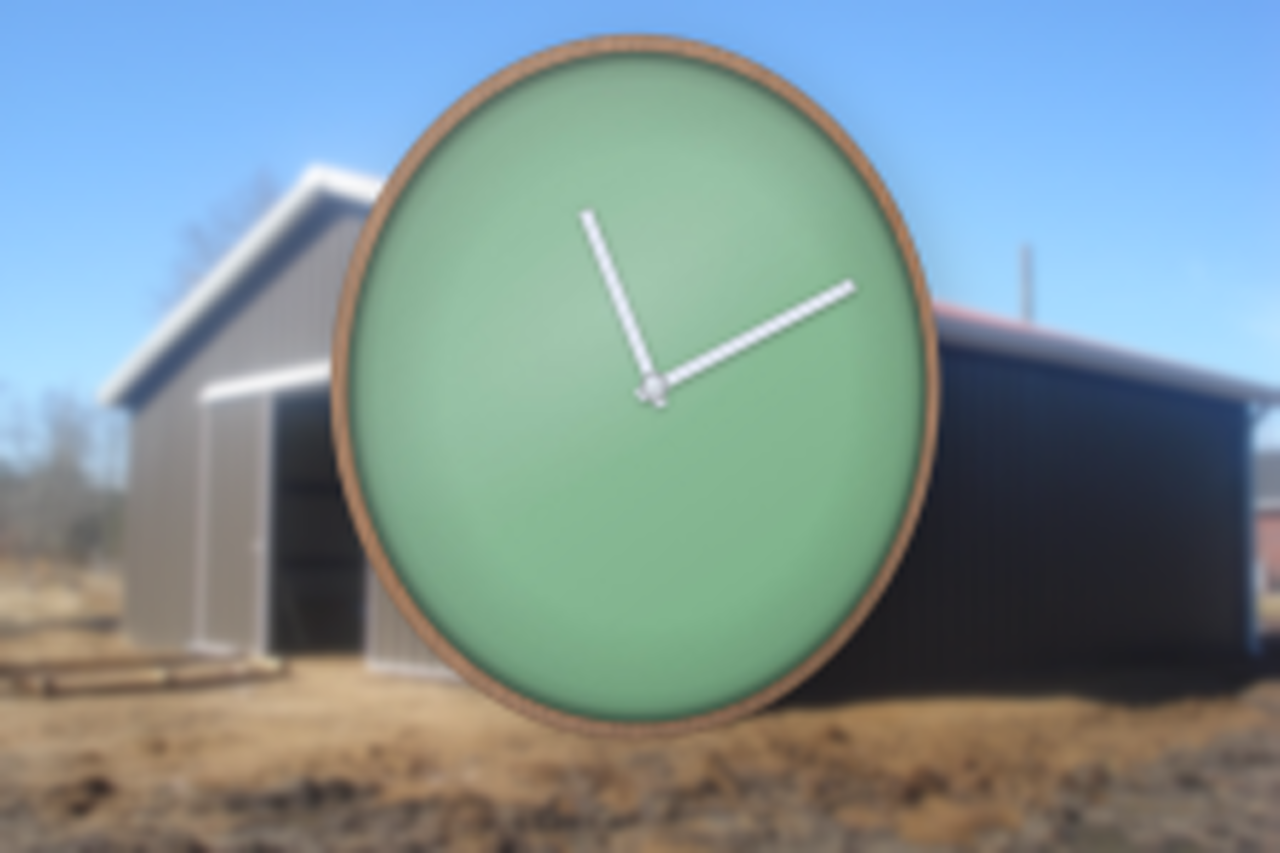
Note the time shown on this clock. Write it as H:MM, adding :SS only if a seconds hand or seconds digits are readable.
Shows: 11:11
